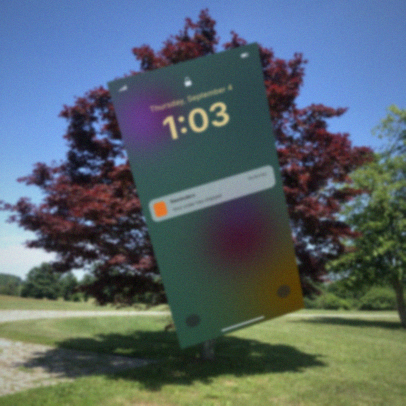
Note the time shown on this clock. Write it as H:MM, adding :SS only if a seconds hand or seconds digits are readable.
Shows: 1:03
